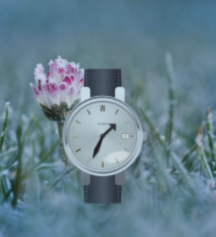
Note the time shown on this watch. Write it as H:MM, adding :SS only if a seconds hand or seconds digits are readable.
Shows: 1:34
